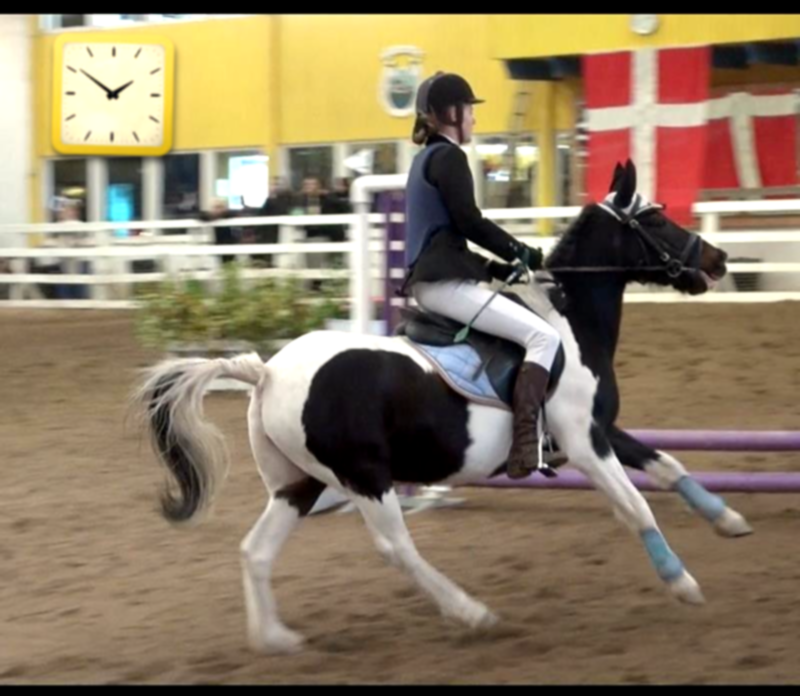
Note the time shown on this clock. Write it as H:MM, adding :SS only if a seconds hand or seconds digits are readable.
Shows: 1:51
